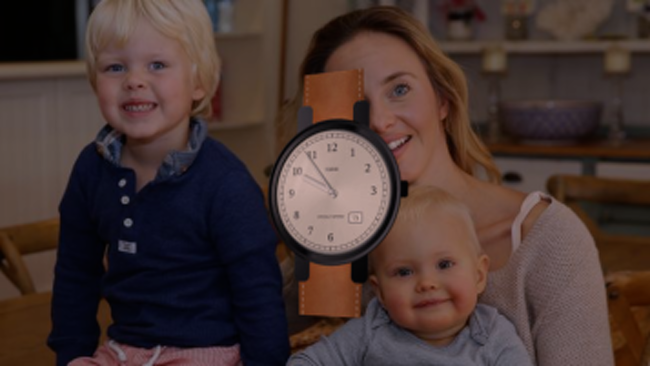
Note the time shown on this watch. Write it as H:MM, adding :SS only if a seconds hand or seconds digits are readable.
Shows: 9:54
